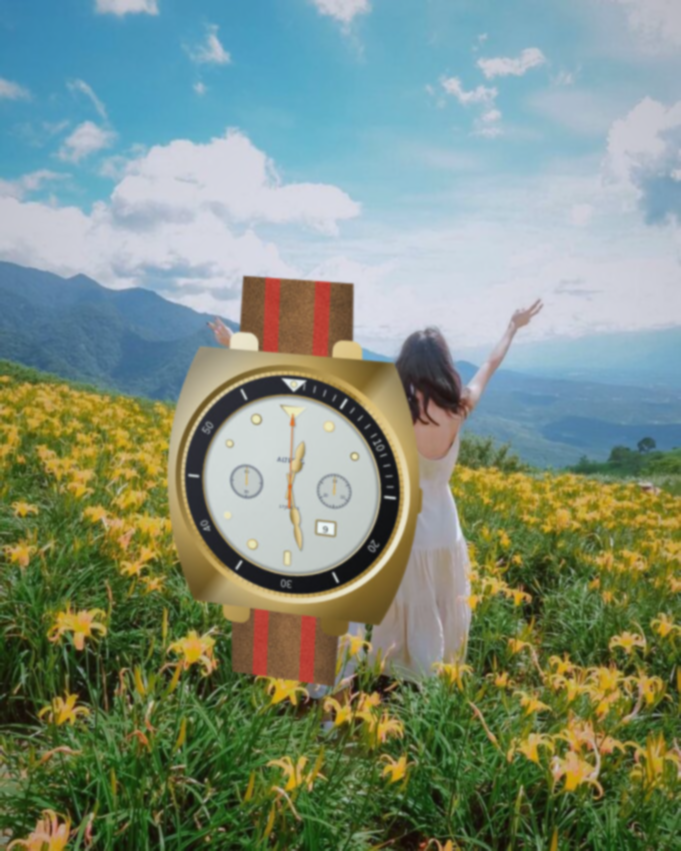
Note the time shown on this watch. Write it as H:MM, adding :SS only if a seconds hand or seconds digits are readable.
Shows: 12:28
